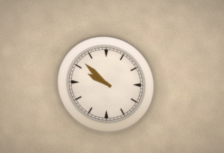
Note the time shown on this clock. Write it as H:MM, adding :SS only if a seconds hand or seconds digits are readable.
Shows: 9:52
